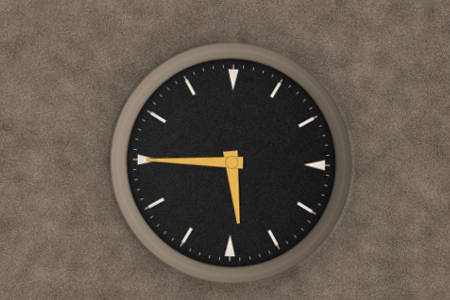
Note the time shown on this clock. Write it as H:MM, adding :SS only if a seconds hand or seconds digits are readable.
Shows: 5:45
